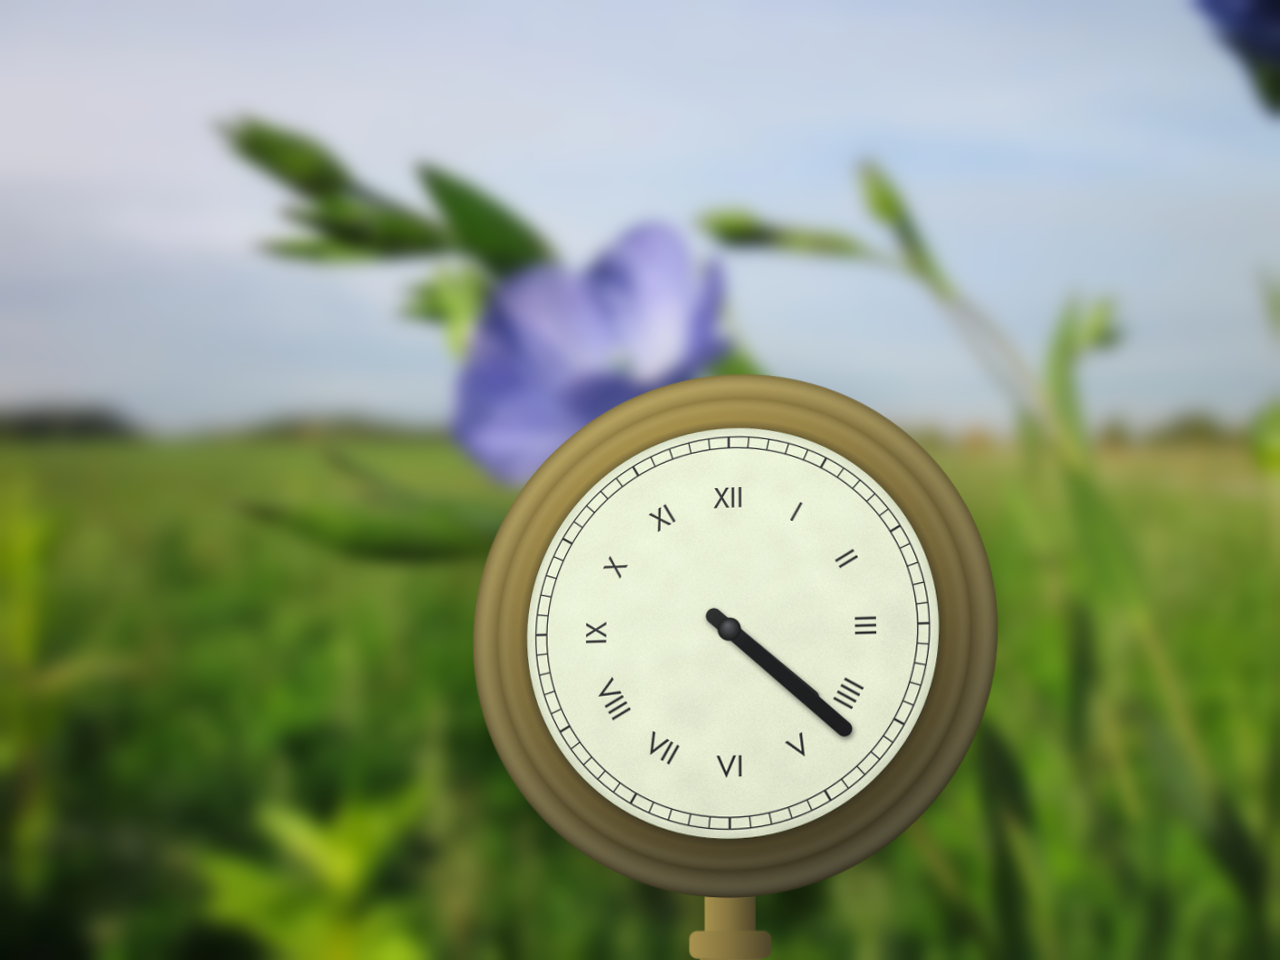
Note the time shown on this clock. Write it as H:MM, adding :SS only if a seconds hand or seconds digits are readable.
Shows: 4:22
